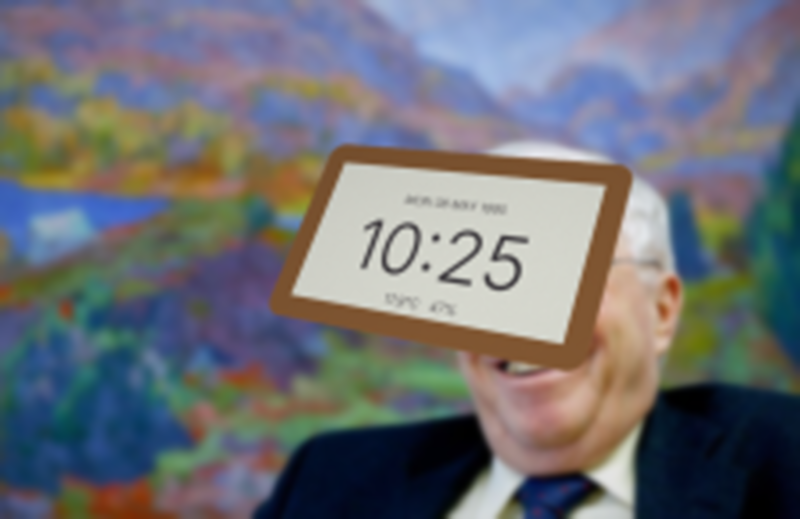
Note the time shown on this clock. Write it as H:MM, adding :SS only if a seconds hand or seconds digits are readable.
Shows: 10:25
